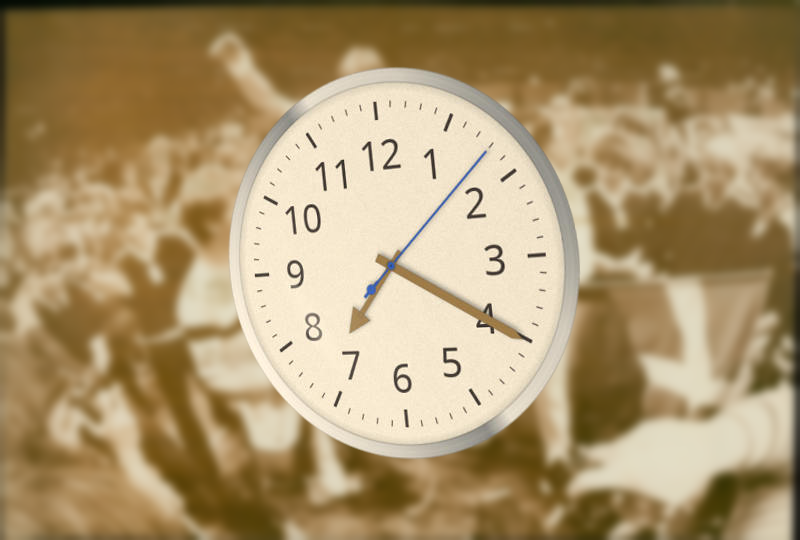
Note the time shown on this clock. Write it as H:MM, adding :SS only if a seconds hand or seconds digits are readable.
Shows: 7:20:08
